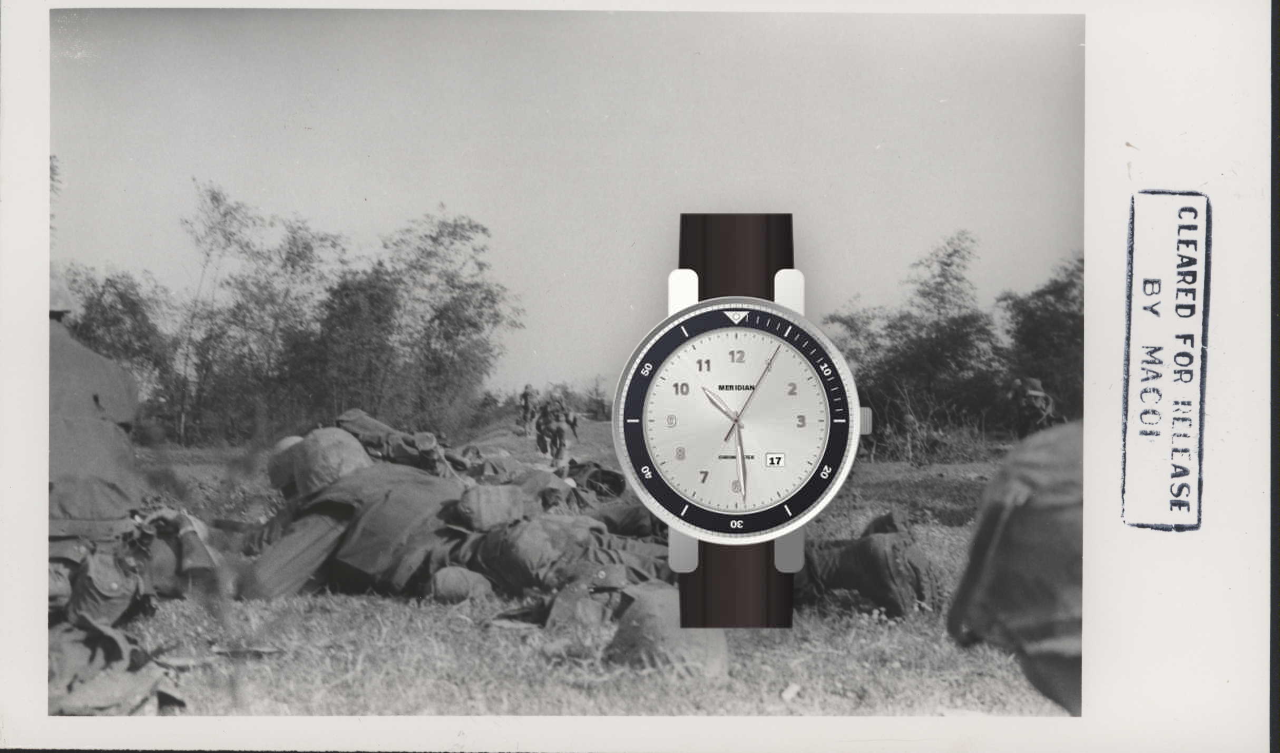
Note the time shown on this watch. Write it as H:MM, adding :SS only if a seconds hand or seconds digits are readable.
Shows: 10:29:05
